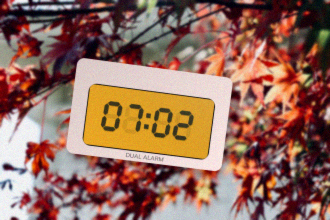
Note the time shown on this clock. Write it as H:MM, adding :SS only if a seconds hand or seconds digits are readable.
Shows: 7:02
